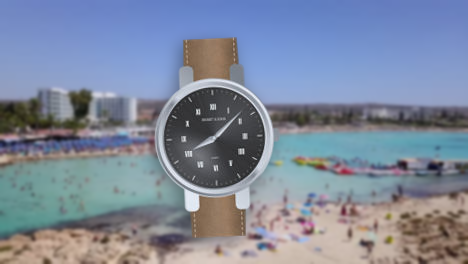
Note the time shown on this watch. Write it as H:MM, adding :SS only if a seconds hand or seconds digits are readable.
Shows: 8:08
